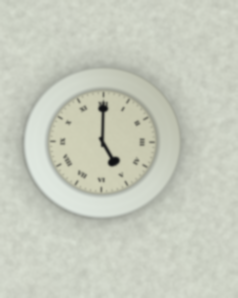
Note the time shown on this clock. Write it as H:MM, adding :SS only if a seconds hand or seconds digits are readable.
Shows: 5:00
